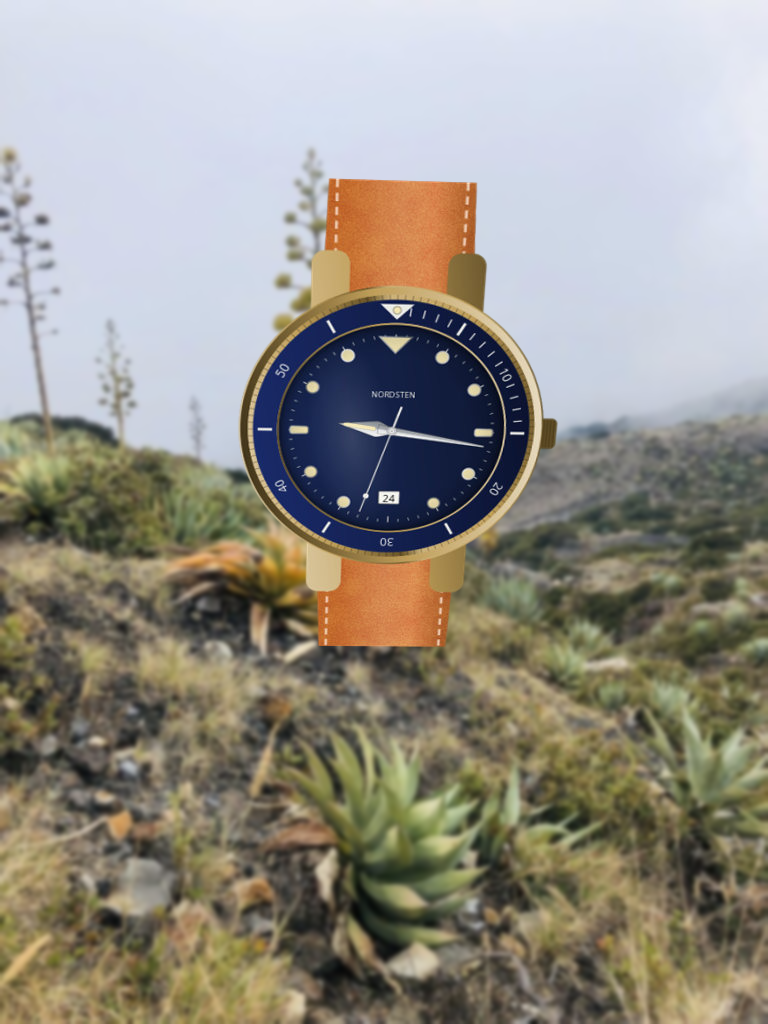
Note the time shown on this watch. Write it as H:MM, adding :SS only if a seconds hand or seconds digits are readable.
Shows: 9:16:33
